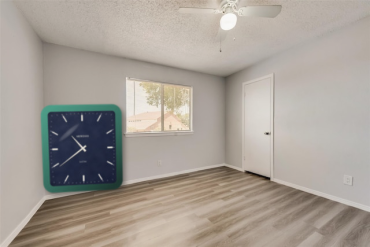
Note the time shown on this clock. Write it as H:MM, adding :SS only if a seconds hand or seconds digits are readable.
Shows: 10:39
